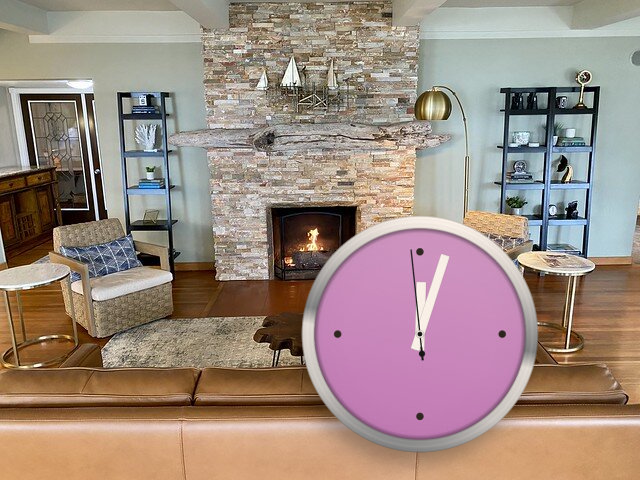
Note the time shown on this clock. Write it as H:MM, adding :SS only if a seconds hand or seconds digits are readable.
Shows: 12:02:59
